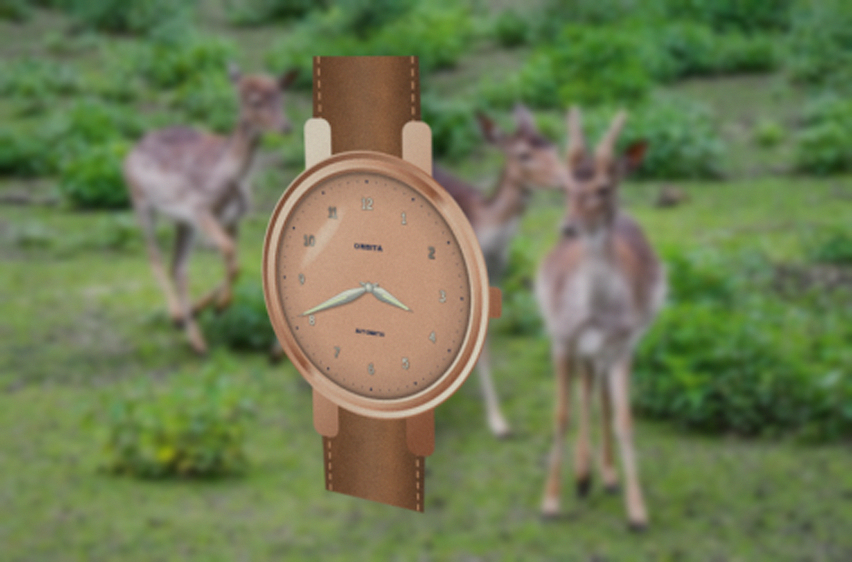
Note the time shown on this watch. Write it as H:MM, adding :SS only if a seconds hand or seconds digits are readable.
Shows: 3:41
